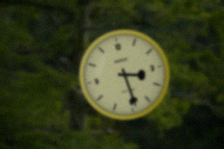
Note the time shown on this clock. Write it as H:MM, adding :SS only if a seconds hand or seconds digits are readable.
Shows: 3:29
